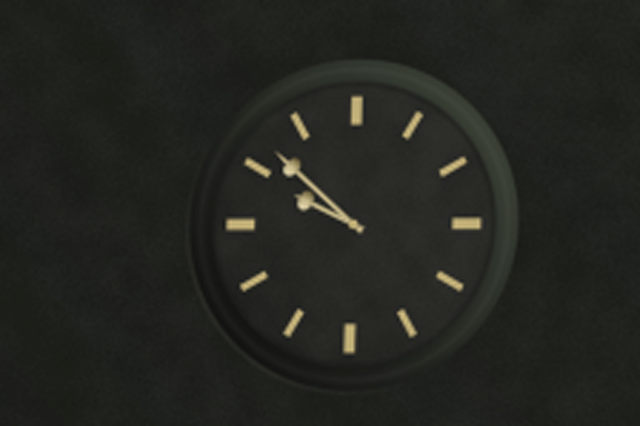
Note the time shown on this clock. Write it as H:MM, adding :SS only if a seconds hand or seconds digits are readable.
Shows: 9:52
